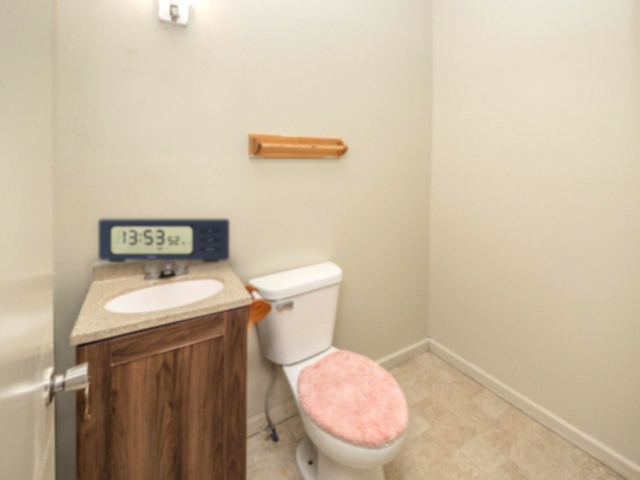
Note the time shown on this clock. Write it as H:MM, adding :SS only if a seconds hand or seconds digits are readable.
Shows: 13:53
